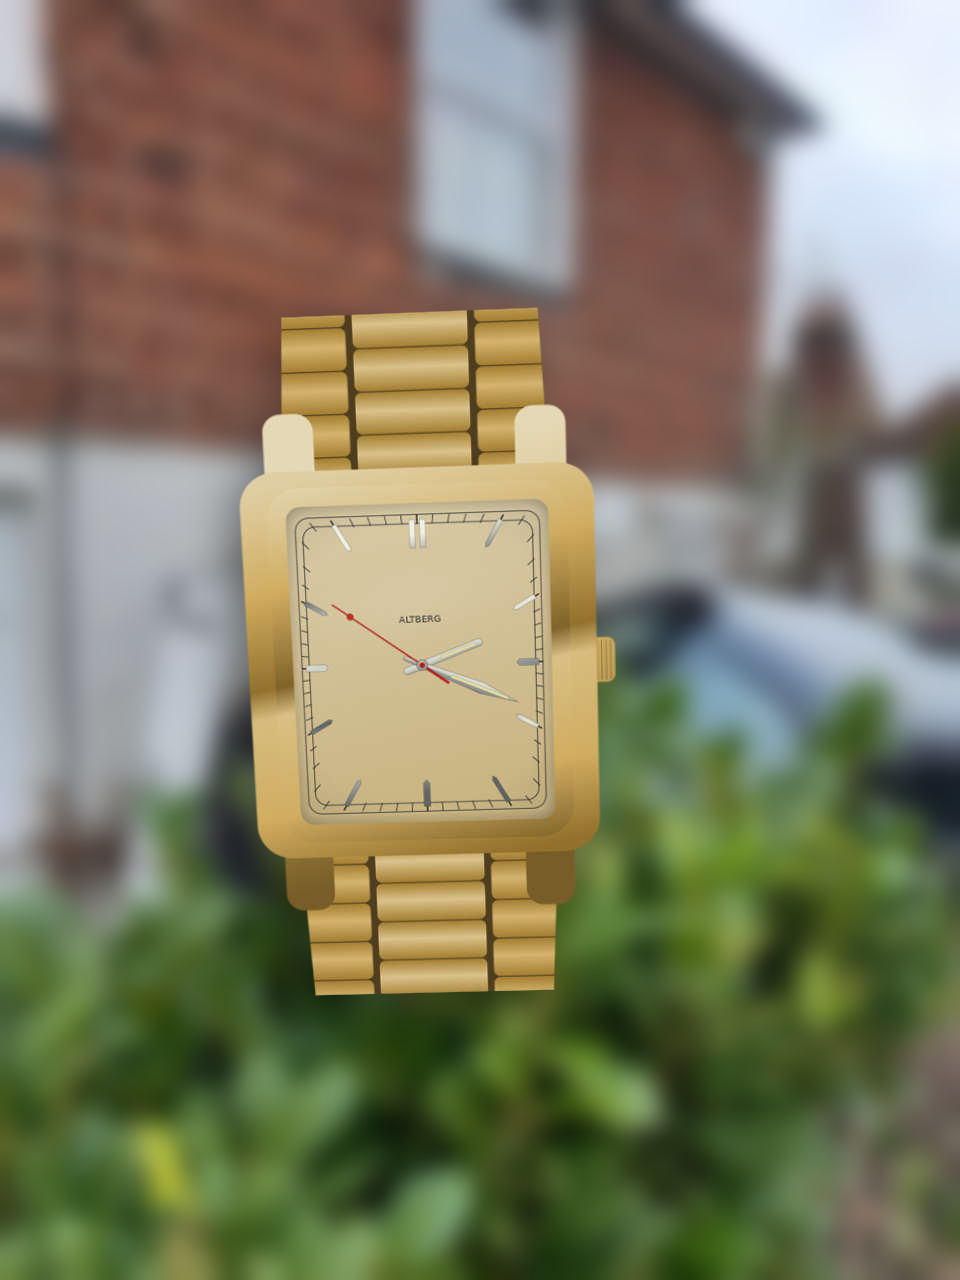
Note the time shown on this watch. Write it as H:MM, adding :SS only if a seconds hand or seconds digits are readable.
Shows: 2:18:51
